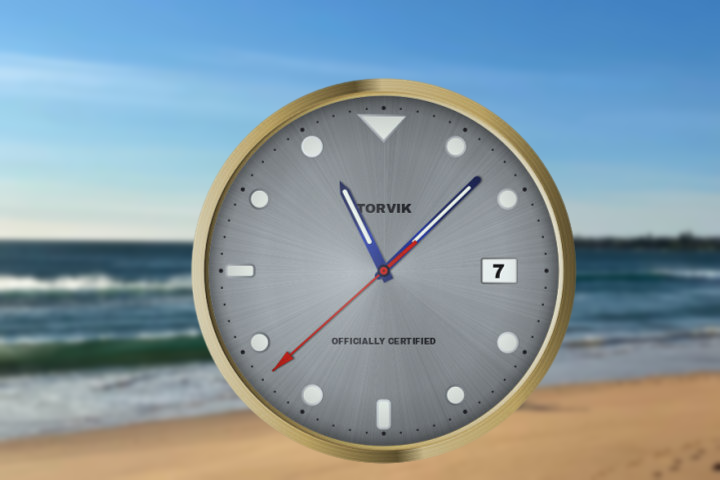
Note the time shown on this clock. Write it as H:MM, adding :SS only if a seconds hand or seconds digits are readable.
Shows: 11:07:38
